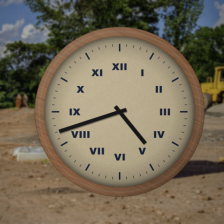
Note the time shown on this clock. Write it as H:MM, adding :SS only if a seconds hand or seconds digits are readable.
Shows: 4:42
